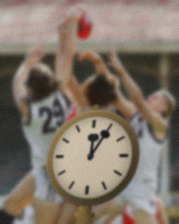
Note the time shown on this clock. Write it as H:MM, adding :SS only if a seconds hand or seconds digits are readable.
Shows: 12:05
